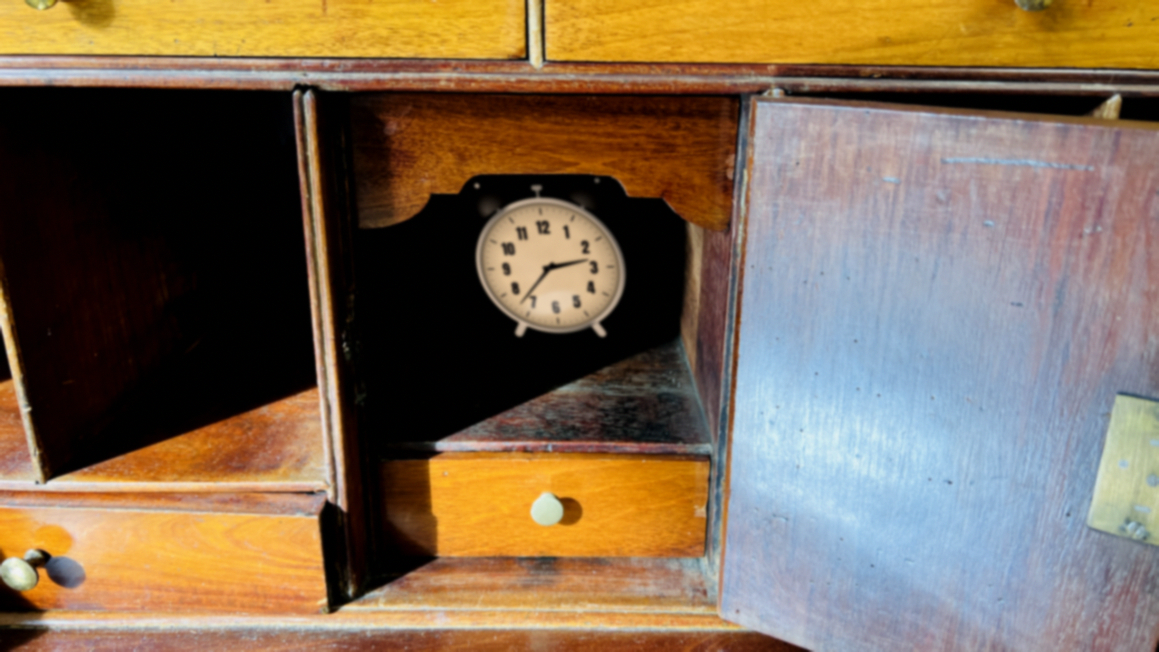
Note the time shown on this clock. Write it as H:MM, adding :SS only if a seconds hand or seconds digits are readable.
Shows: 2:37
